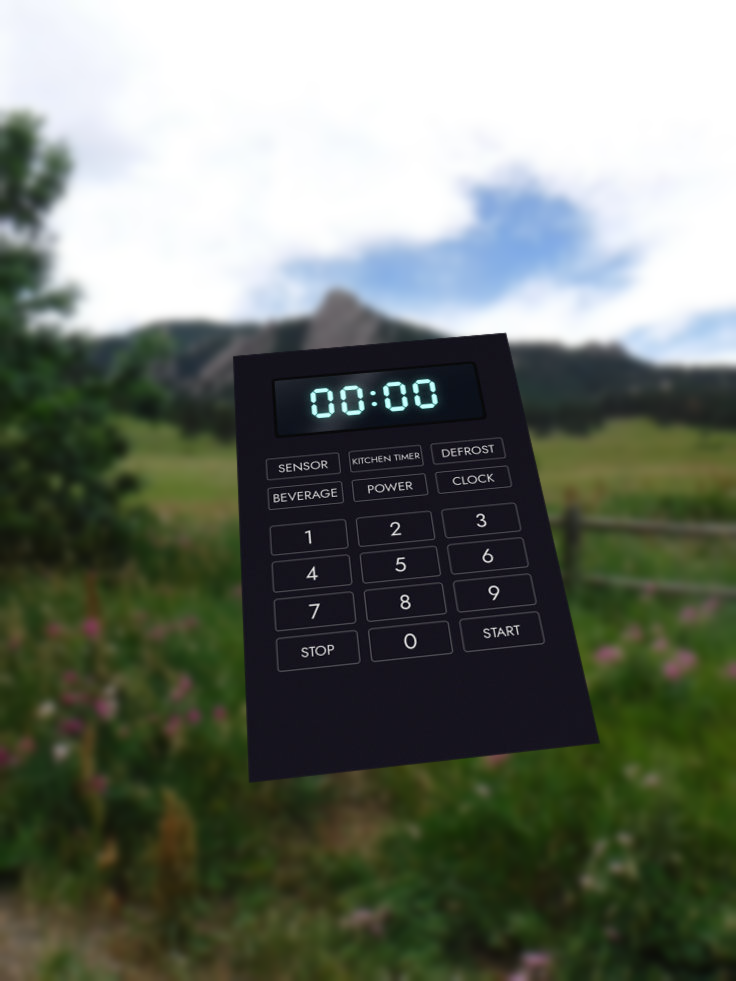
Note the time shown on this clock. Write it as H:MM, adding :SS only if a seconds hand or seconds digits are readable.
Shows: 0:00
